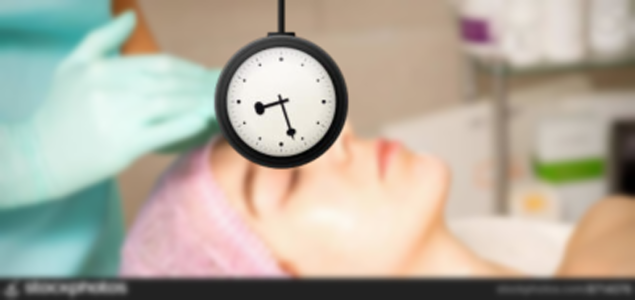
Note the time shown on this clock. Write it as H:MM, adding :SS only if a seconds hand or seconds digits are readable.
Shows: 8:27
